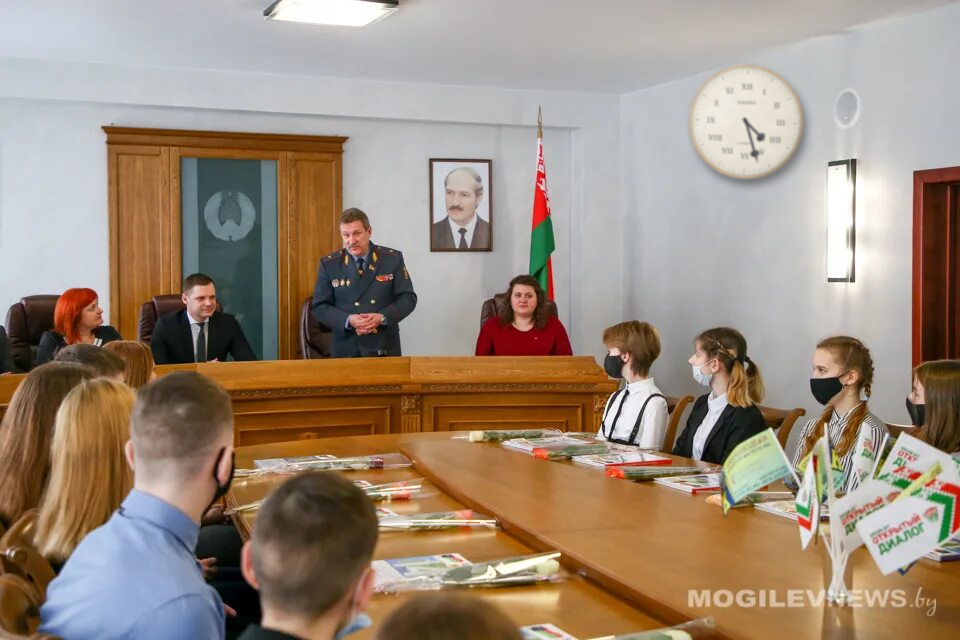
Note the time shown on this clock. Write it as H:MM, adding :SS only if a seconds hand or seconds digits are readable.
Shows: 4:27
